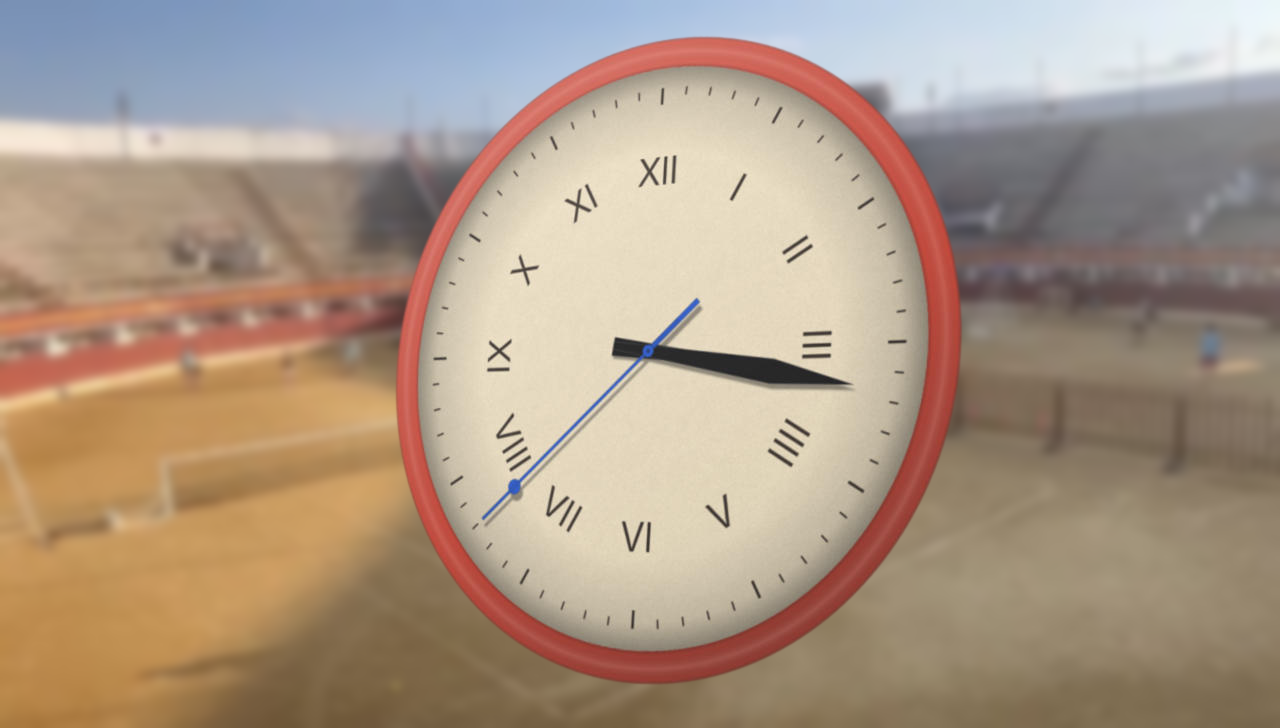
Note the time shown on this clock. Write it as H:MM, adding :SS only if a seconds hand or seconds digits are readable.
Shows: 3:16:38
